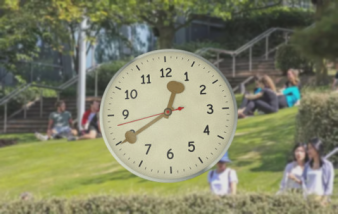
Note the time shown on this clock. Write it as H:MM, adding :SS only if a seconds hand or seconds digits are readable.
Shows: 12:39:43
